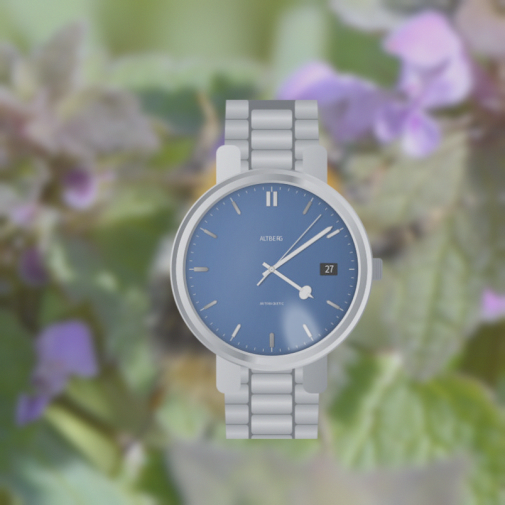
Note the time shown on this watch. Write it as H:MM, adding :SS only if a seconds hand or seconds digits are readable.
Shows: 4:09:07
